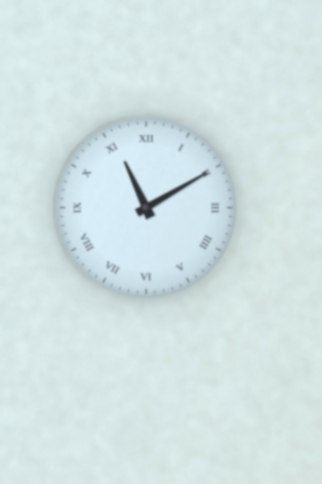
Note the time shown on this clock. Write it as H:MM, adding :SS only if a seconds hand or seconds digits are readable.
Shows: 11:10
